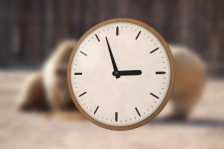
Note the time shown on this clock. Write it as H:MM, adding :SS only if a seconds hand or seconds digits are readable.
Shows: 2:57
